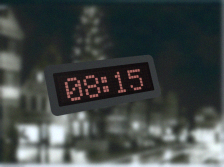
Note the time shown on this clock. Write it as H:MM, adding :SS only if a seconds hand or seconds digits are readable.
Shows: 8:15
